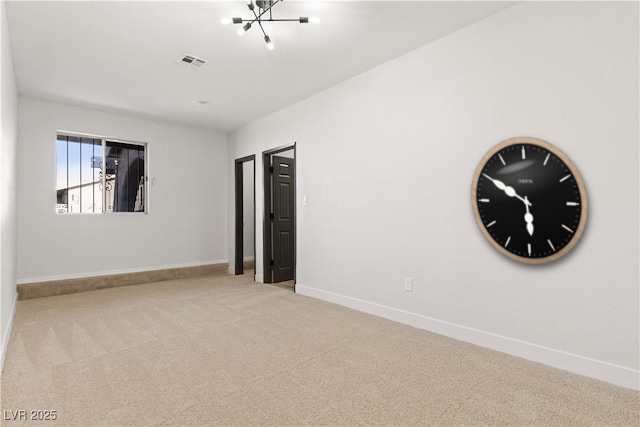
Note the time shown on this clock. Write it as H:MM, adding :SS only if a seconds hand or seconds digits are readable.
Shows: 5:50
